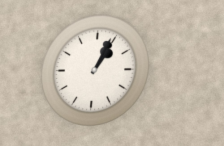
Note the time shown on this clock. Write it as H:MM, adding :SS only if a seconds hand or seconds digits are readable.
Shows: 1:04
